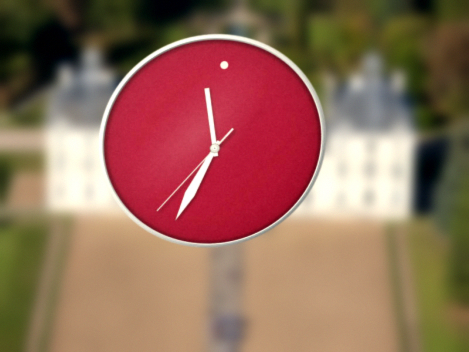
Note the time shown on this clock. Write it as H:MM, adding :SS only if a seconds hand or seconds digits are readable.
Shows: 11:33:36
